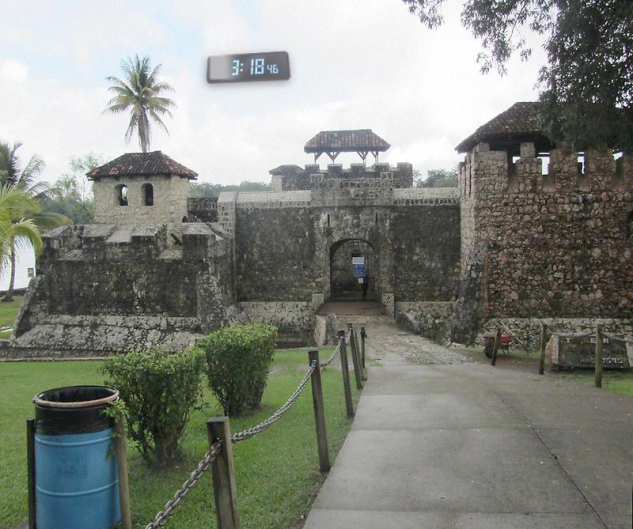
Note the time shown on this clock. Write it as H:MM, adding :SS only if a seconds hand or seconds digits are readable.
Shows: 3:18:46
